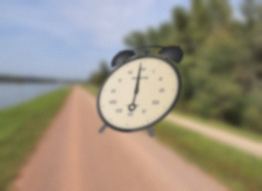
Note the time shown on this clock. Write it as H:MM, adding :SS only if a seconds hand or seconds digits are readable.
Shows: 5:59
